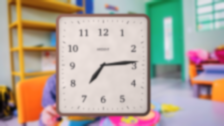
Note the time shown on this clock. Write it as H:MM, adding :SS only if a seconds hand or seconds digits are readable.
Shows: 7:14
